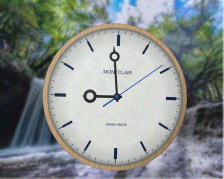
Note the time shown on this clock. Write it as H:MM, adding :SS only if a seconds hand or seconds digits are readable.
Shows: 8:59:09
